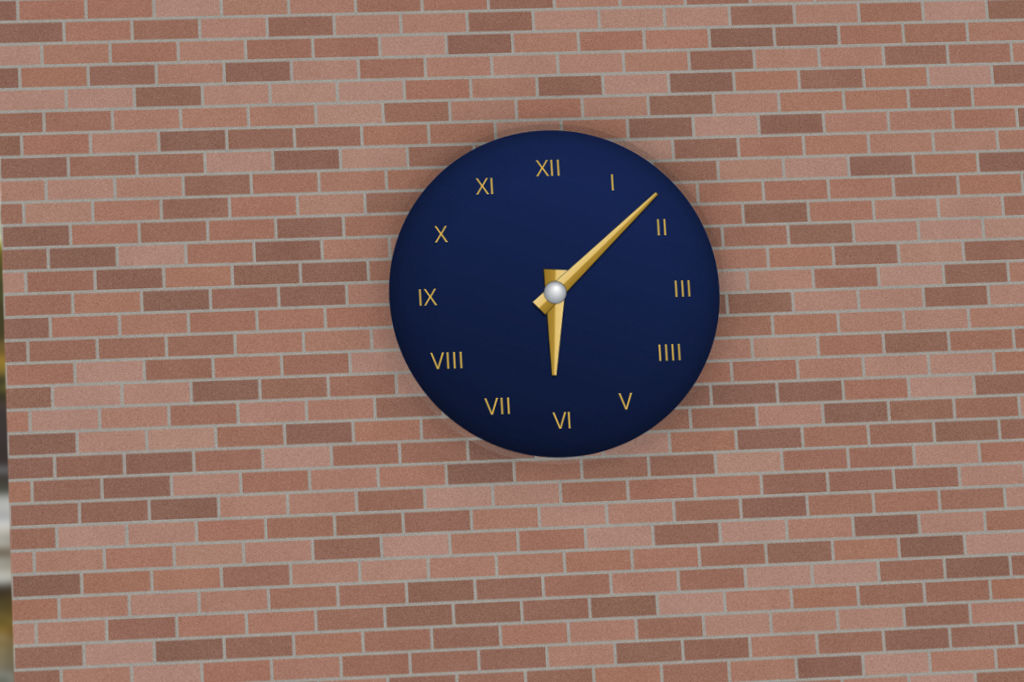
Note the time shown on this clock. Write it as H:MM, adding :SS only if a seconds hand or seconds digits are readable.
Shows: 6:08
